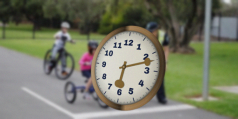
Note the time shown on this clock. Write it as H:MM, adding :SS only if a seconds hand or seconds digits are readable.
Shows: 6:12
